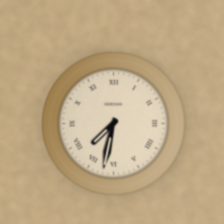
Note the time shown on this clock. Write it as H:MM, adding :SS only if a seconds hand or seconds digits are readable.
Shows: 7:32
